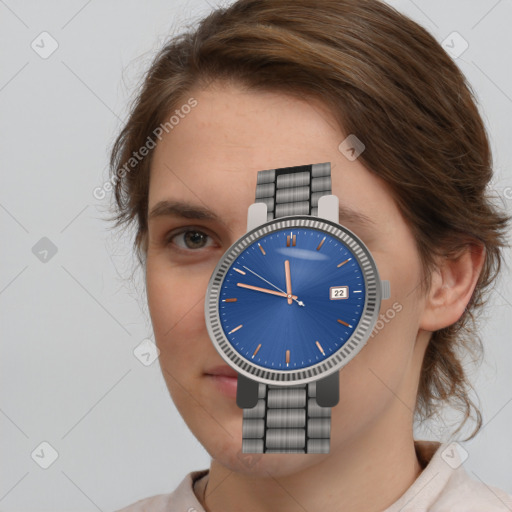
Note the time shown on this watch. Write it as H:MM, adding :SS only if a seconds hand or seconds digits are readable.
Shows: 11:47:51
